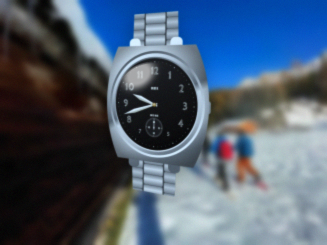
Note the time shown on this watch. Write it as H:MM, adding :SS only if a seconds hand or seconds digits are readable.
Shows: 9:42
